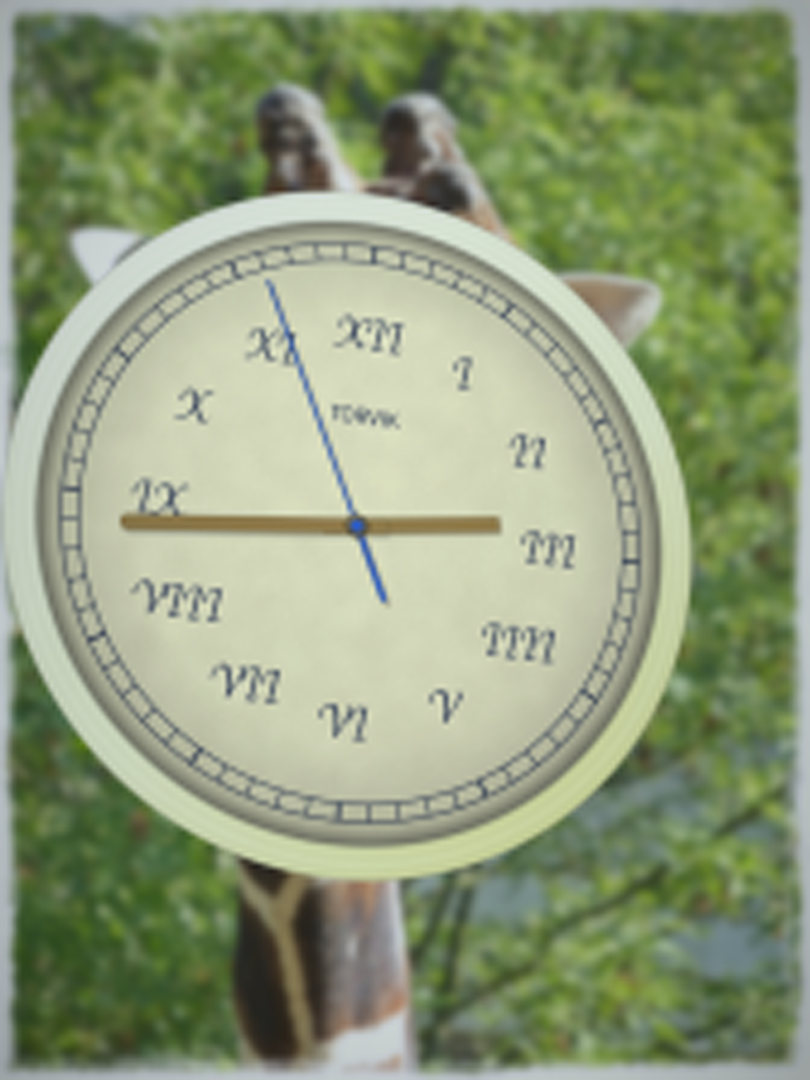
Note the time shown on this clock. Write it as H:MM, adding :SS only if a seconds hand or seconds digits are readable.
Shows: 2:43:56
